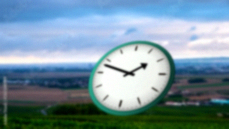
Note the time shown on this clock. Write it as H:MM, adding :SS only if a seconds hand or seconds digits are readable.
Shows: 1:48
